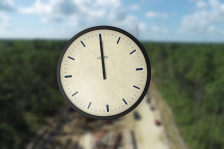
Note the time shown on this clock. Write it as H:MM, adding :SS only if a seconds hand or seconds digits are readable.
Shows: 12:00
